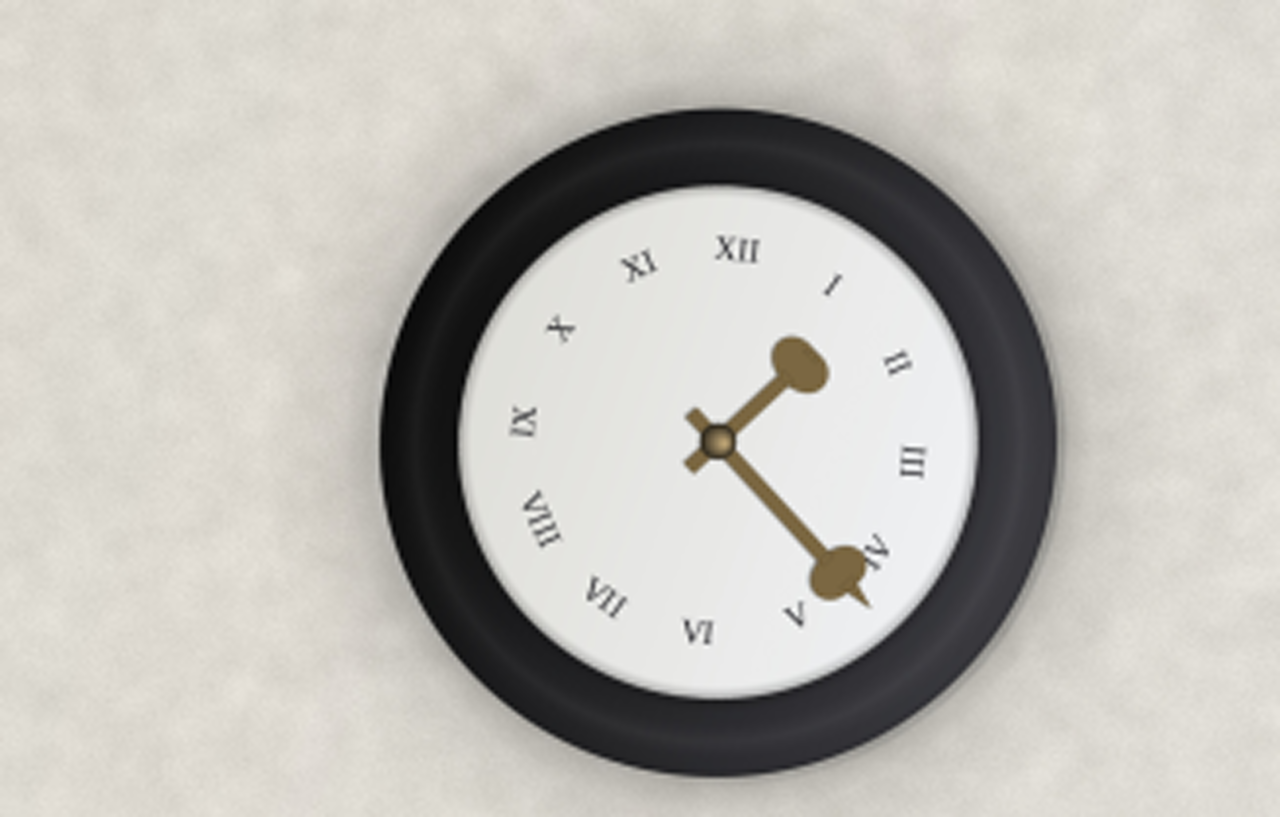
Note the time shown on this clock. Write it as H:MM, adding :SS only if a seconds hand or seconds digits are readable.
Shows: 1:22
